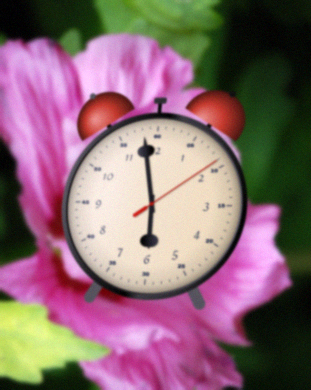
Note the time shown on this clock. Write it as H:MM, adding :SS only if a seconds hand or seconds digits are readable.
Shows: 5:58:09
